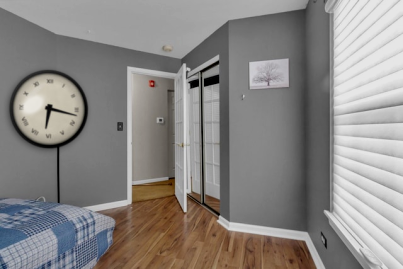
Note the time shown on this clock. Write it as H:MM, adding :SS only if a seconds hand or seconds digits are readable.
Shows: 6:17
